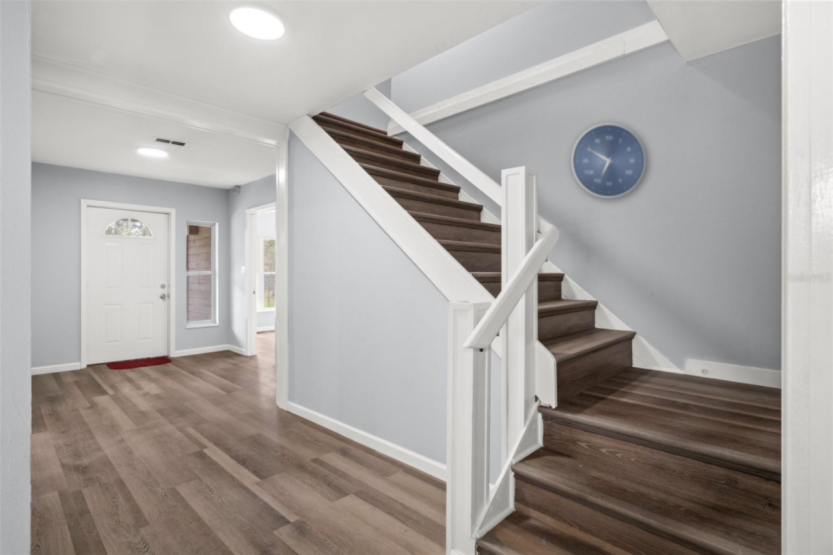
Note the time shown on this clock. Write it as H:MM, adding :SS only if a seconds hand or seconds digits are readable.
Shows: 6:50
